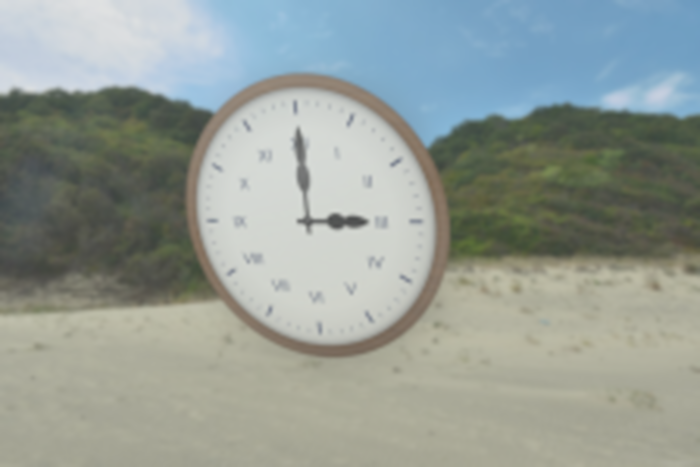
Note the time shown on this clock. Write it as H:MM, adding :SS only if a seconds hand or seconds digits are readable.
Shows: 3:00
